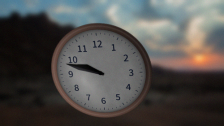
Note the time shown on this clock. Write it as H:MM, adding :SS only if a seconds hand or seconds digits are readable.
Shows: 9:48
